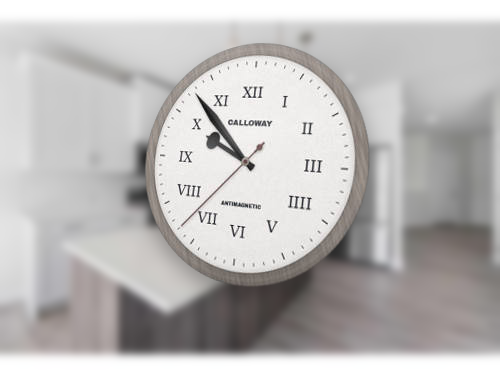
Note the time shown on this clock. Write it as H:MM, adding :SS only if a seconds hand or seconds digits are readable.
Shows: 9:52:37
